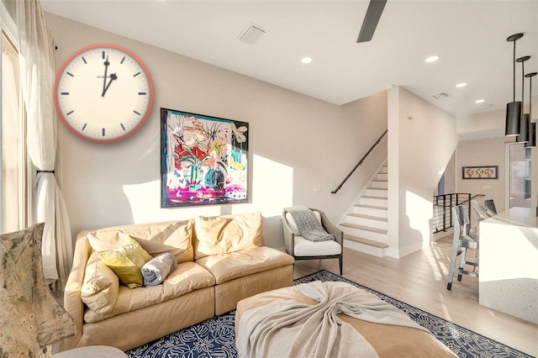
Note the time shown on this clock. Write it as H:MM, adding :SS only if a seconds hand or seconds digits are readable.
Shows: 1:01
